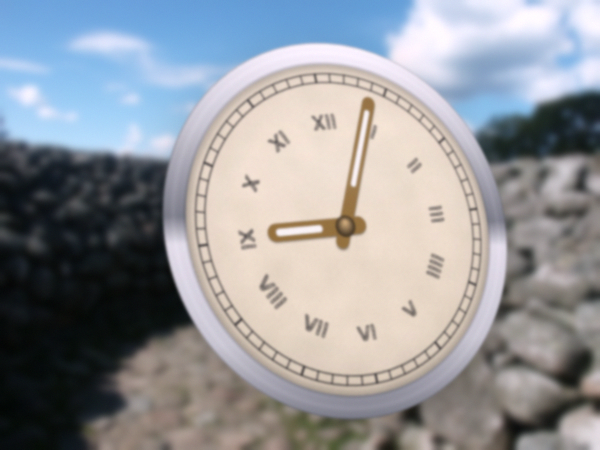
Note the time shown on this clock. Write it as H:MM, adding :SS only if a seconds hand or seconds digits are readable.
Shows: 9:04
